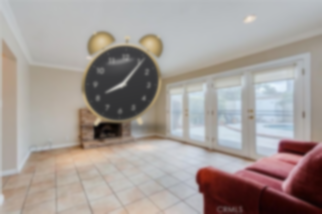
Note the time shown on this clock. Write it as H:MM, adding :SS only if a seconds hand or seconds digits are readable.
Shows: 8:06
